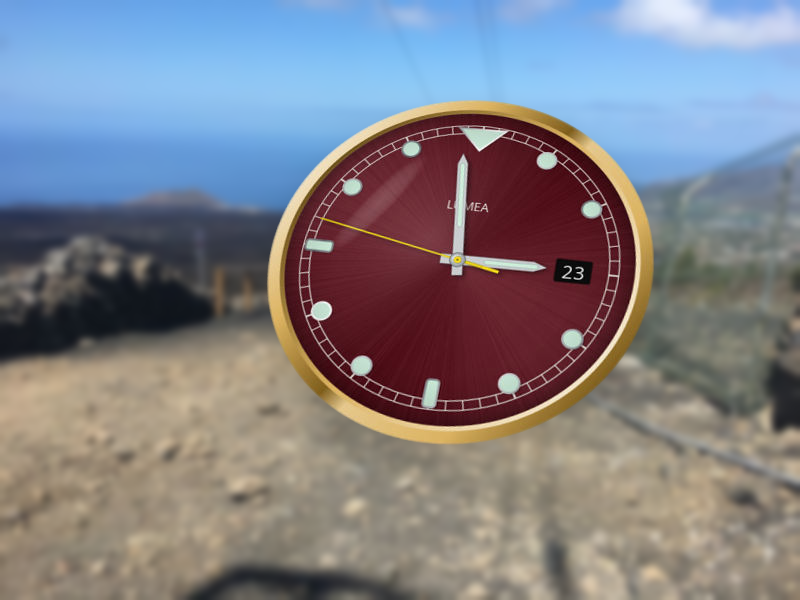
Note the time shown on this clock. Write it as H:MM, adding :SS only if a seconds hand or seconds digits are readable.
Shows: 2:58:47
